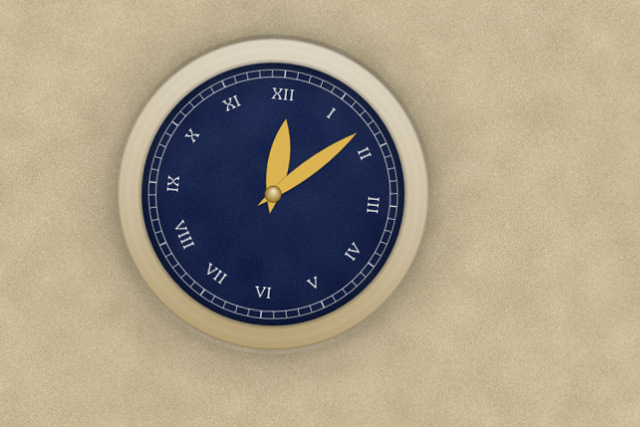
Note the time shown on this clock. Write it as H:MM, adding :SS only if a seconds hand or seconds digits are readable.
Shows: 12:08
